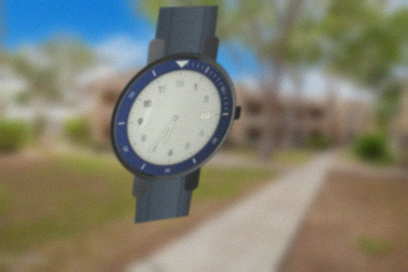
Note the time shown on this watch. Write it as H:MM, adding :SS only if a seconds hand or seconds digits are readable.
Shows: 6:36
